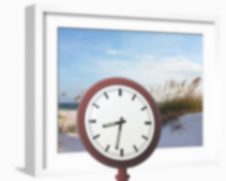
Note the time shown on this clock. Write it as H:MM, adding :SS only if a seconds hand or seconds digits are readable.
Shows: 8:32
